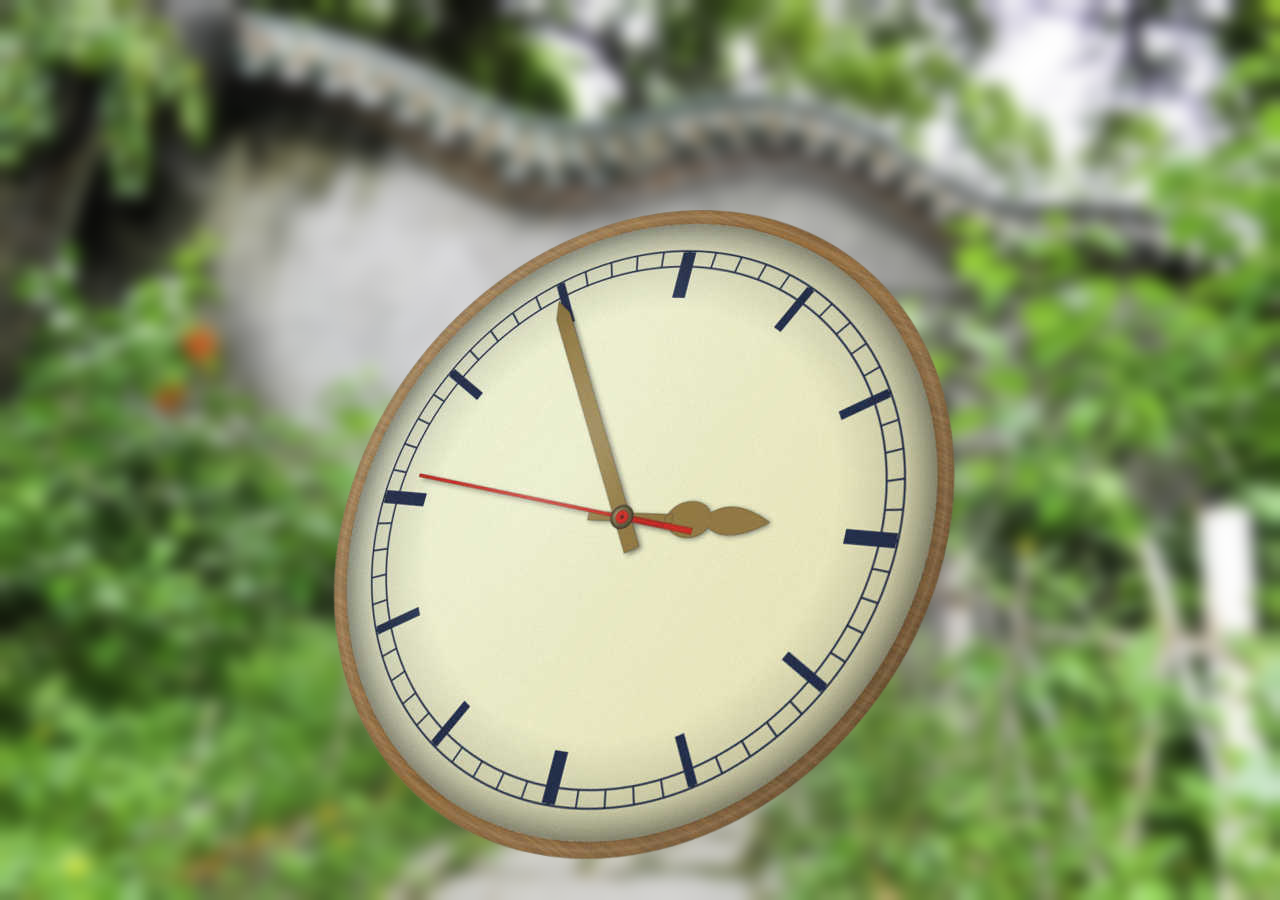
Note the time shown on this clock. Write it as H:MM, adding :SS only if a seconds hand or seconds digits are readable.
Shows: 2:54:46
